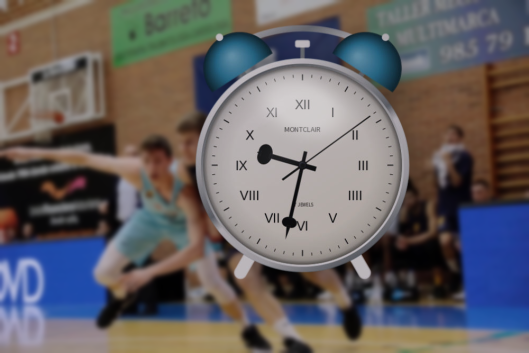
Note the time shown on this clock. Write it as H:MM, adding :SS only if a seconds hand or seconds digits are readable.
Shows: 9:32:09
